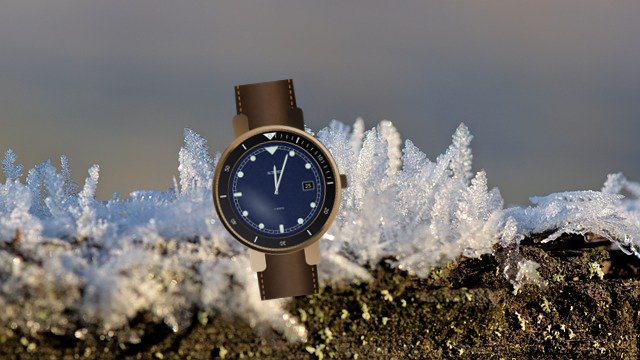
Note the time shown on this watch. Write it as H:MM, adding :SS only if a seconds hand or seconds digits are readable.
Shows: 12:04
